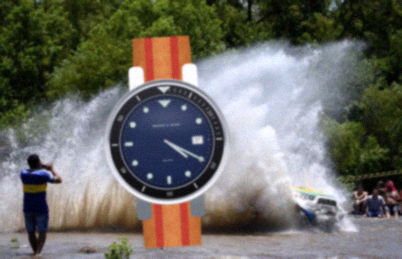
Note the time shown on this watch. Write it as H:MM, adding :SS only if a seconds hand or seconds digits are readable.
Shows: 4:20
